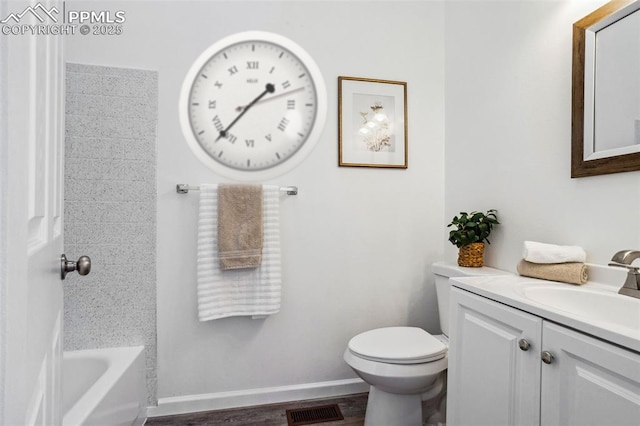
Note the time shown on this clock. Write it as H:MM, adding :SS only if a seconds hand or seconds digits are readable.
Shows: 1:37:12
